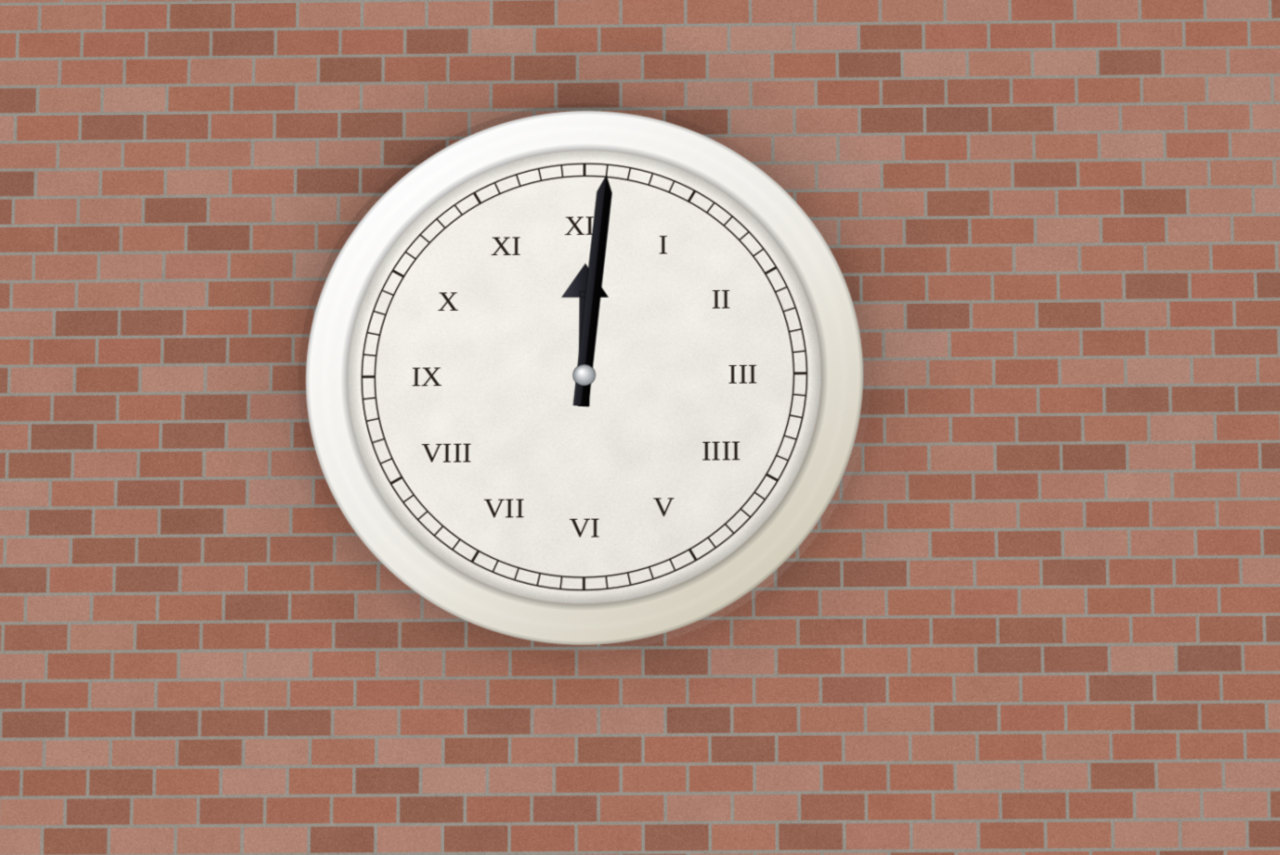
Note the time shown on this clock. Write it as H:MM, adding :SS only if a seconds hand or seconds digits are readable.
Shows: 12:01
